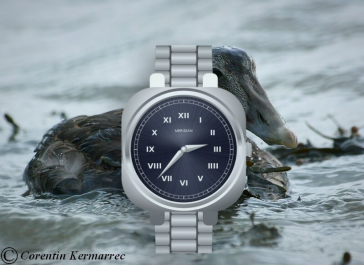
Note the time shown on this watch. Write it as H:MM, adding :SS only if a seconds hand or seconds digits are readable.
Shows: 2:37
